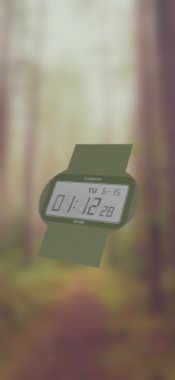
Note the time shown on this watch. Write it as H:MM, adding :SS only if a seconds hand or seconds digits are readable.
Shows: 1:12:28
